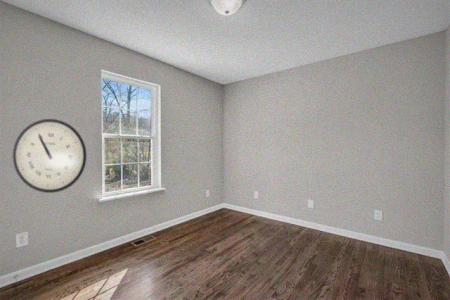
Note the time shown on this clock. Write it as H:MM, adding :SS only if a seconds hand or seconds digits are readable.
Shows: 10:55
